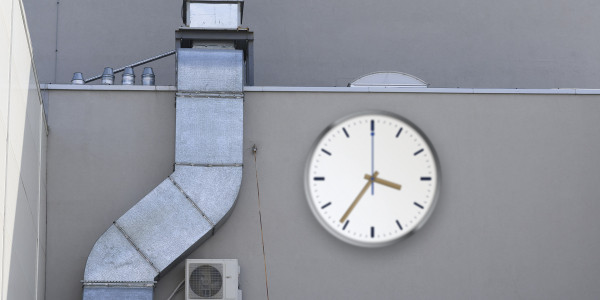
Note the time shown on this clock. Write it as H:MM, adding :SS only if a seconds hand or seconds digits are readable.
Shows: 3:36:00
